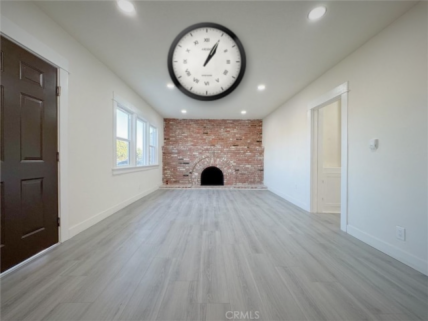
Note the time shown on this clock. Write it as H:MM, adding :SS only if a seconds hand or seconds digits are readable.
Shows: 1:05
